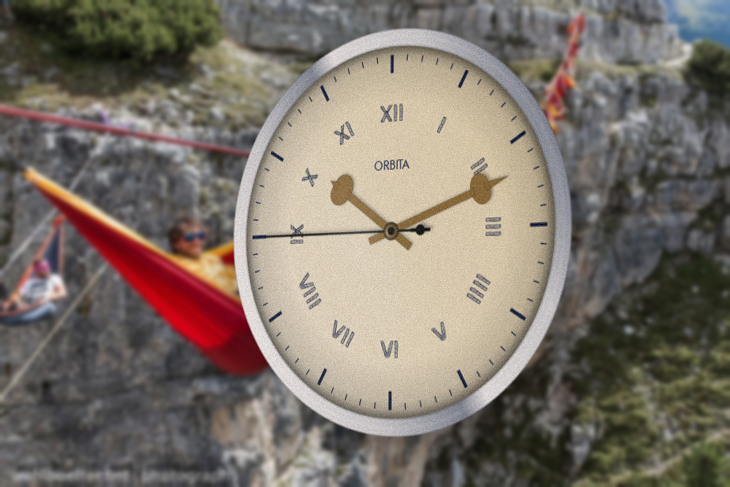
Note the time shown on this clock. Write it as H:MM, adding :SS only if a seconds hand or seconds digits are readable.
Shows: 10:11:45
